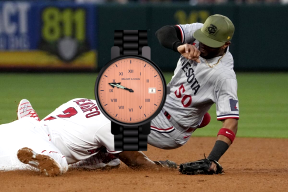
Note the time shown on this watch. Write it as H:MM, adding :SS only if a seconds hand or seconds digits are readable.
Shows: 9:48
